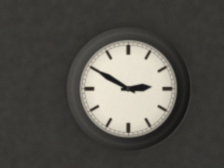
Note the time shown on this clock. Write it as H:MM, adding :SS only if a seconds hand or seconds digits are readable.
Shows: 2:50
